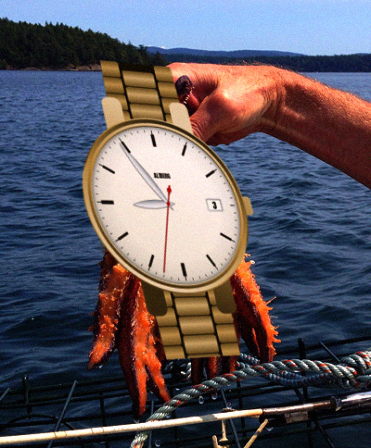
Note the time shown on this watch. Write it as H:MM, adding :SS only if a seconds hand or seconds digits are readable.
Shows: 8:54:33
